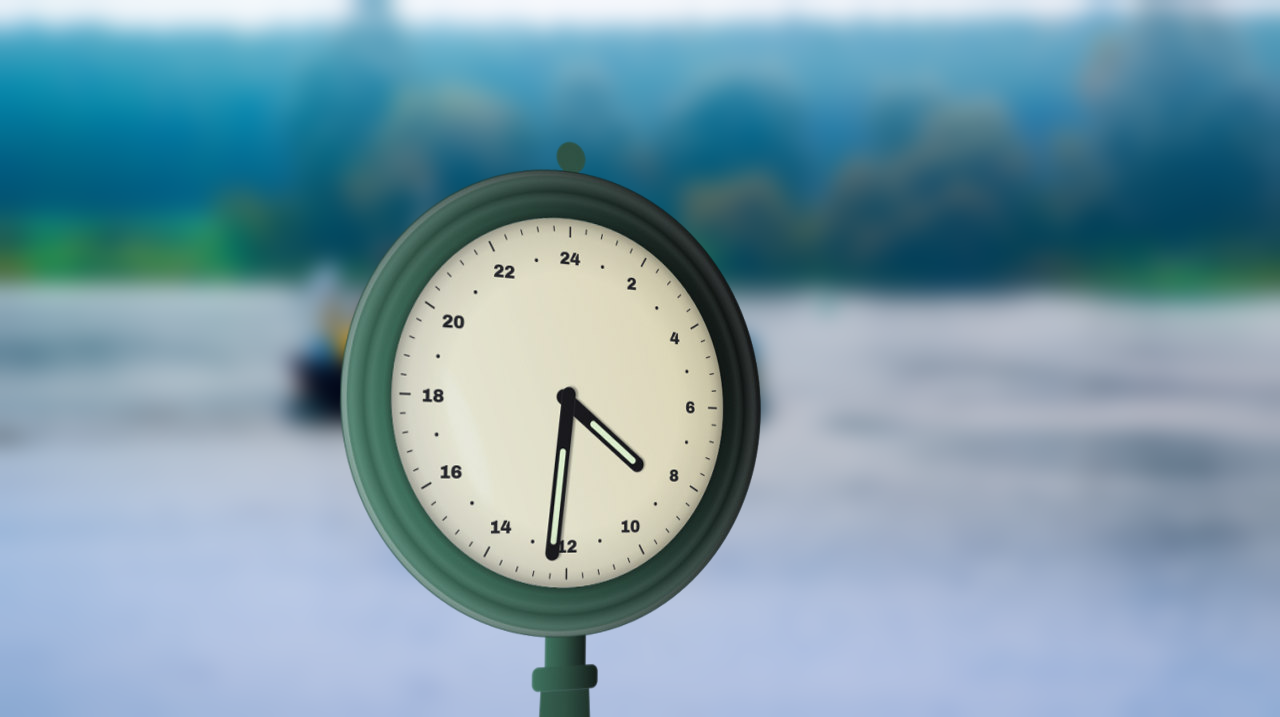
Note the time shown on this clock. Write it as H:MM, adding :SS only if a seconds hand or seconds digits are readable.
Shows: 8:31
